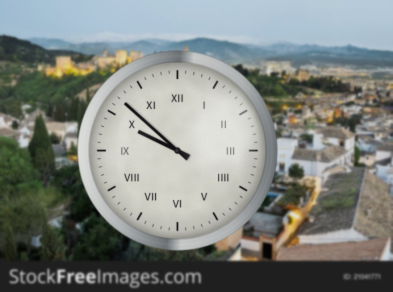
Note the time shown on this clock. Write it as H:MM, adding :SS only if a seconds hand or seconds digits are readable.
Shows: 9:52
